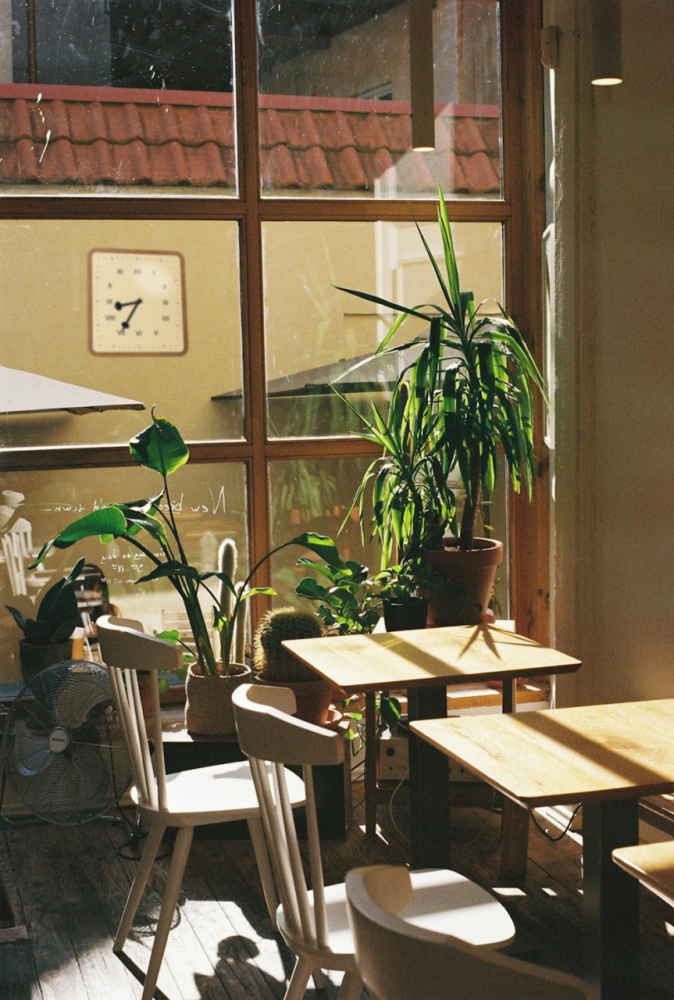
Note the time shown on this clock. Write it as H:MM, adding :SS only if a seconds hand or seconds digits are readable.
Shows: 8:35
